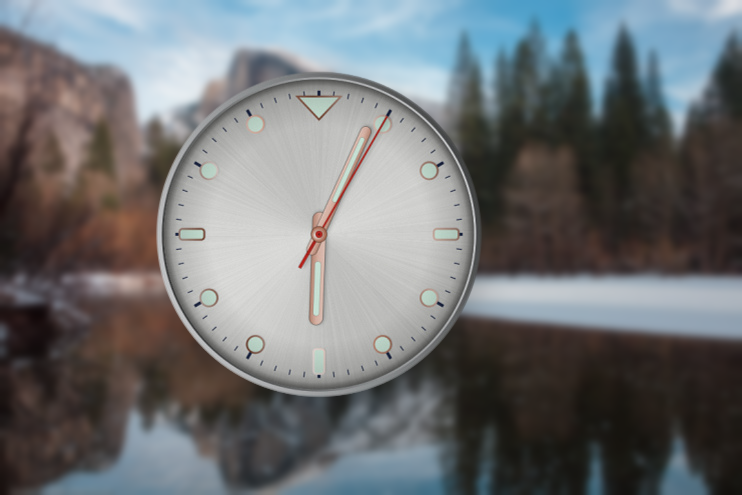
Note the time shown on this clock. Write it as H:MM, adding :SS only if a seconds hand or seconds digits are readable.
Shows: 6:04:05
